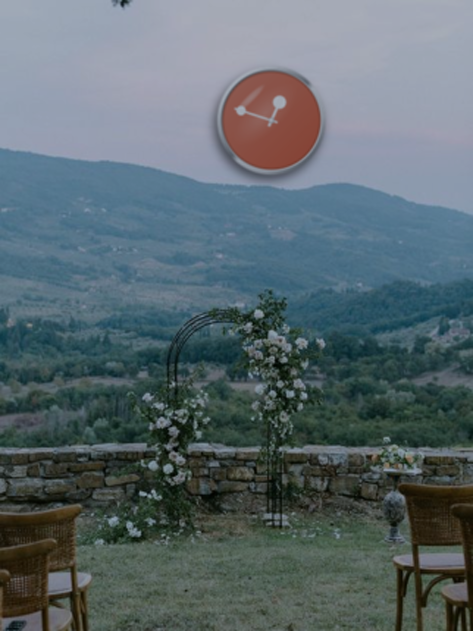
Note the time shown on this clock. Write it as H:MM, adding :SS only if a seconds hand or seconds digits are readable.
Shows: 12:48
